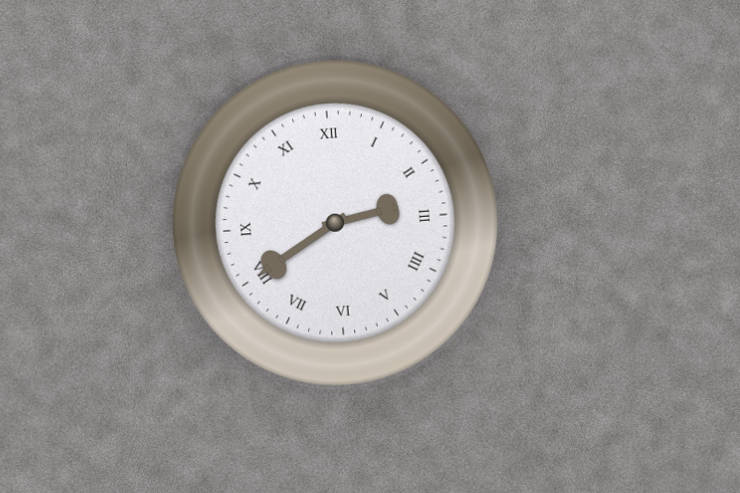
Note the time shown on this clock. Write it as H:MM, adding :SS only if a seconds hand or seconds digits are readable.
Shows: 2:40
